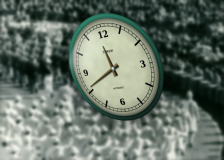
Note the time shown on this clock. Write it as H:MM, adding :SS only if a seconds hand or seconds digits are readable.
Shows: 11:41
